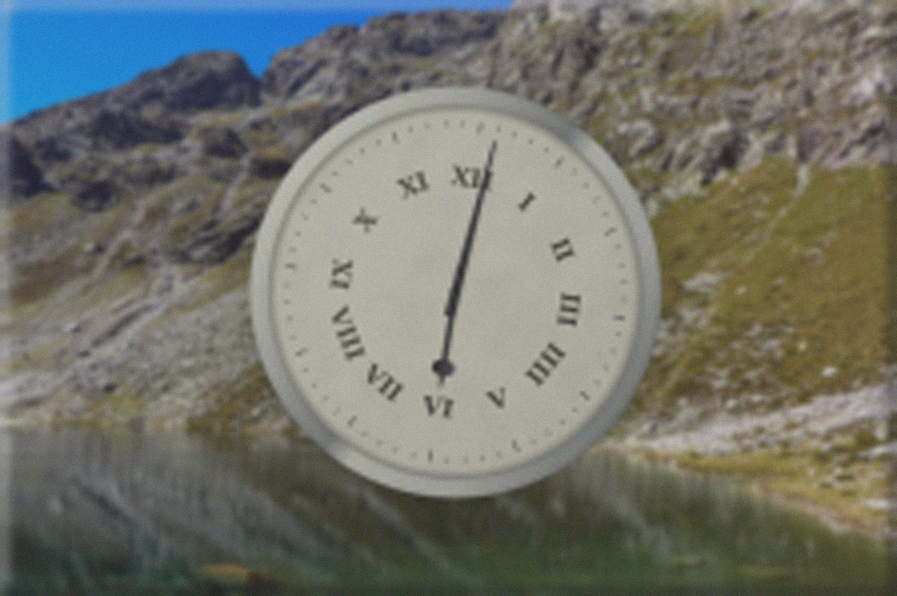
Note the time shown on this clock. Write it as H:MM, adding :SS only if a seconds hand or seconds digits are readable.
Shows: 6:01
